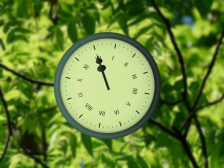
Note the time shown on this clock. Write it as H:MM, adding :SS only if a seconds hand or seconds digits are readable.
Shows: 12:00
